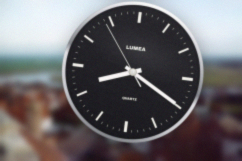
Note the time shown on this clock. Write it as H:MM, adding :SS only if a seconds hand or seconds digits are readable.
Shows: 8:19:54
